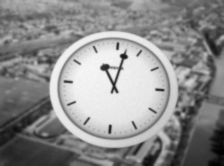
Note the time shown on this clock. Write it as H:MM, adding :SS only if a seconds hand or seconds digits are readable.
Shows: 11:02
